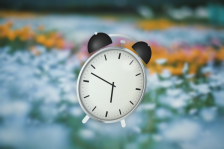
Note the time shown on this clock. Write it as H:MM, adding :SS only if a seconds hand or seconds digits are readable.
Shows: 5:48
